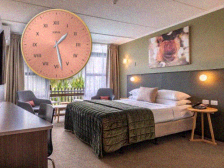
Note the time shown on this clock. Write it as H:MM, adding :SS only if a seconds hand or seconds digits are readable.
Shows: 1:28
